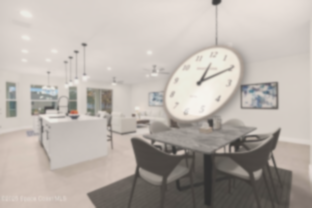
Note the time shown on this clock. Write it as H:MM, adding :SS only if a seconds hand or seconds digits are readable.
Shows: 12:10
